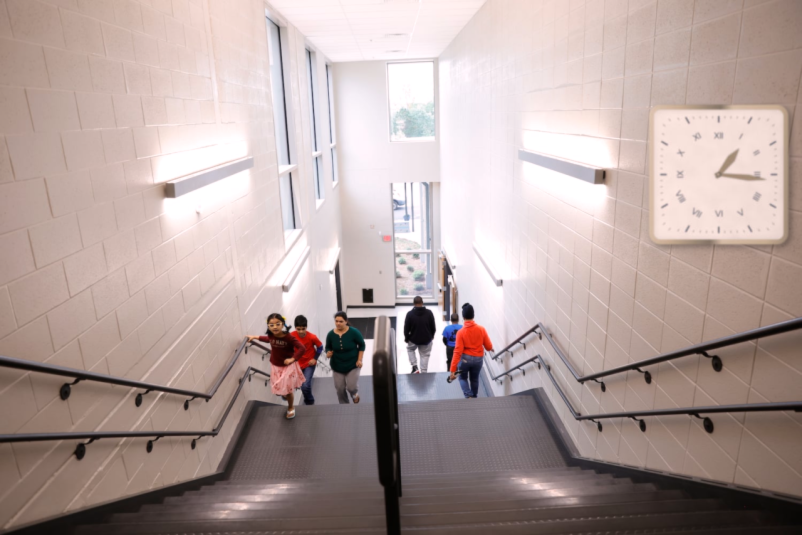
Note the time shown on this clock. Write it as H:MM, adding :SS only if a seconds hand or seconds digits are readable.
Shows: 1:16
